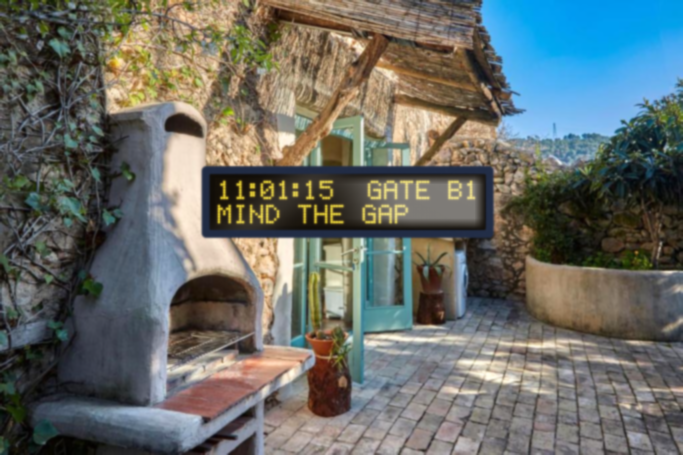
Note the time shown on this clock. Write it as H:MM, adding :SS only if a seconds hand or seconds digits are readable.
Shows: 11:01:15
